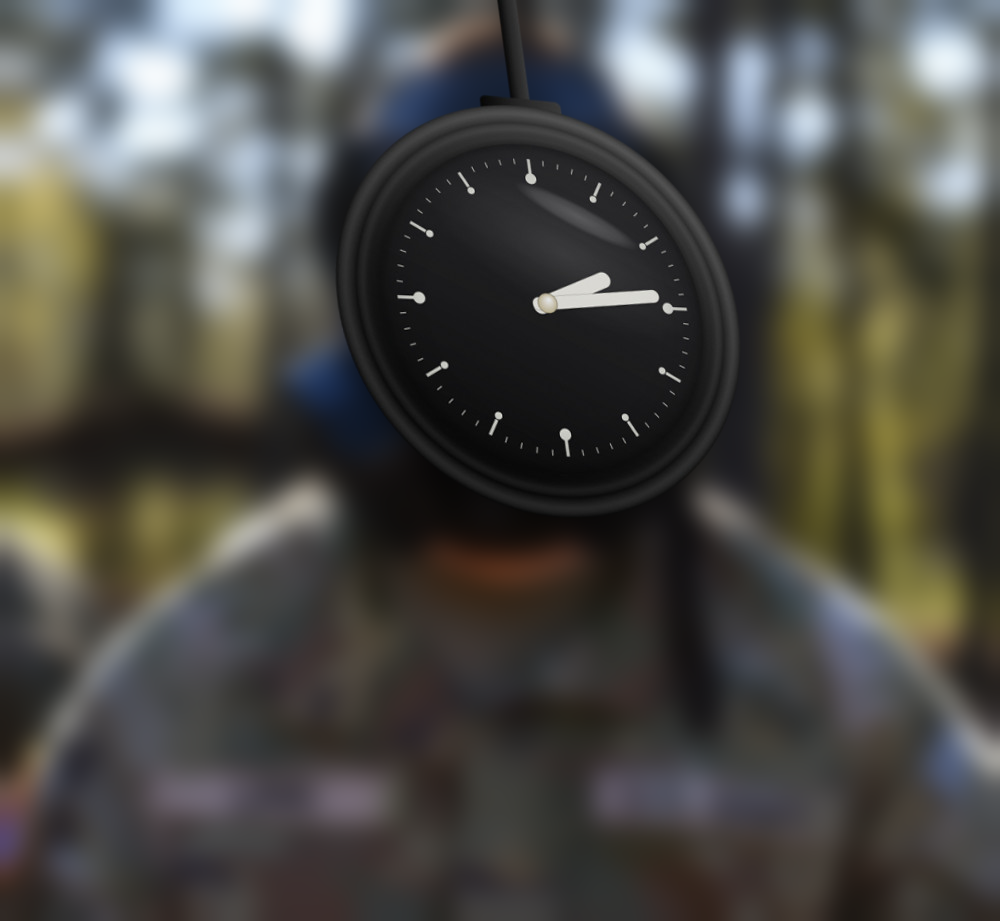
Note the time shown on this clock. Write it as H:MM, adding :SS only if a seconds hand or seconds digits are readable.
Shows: 2:14
